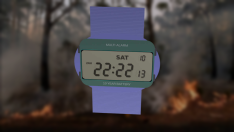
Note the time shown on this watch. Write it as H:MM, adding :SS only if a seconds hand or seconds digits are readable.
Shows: 22:22:13
